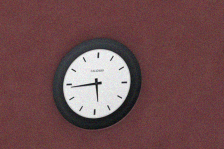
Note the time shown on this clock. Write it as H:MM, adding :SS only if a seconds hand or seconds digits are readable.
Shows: 5:44
